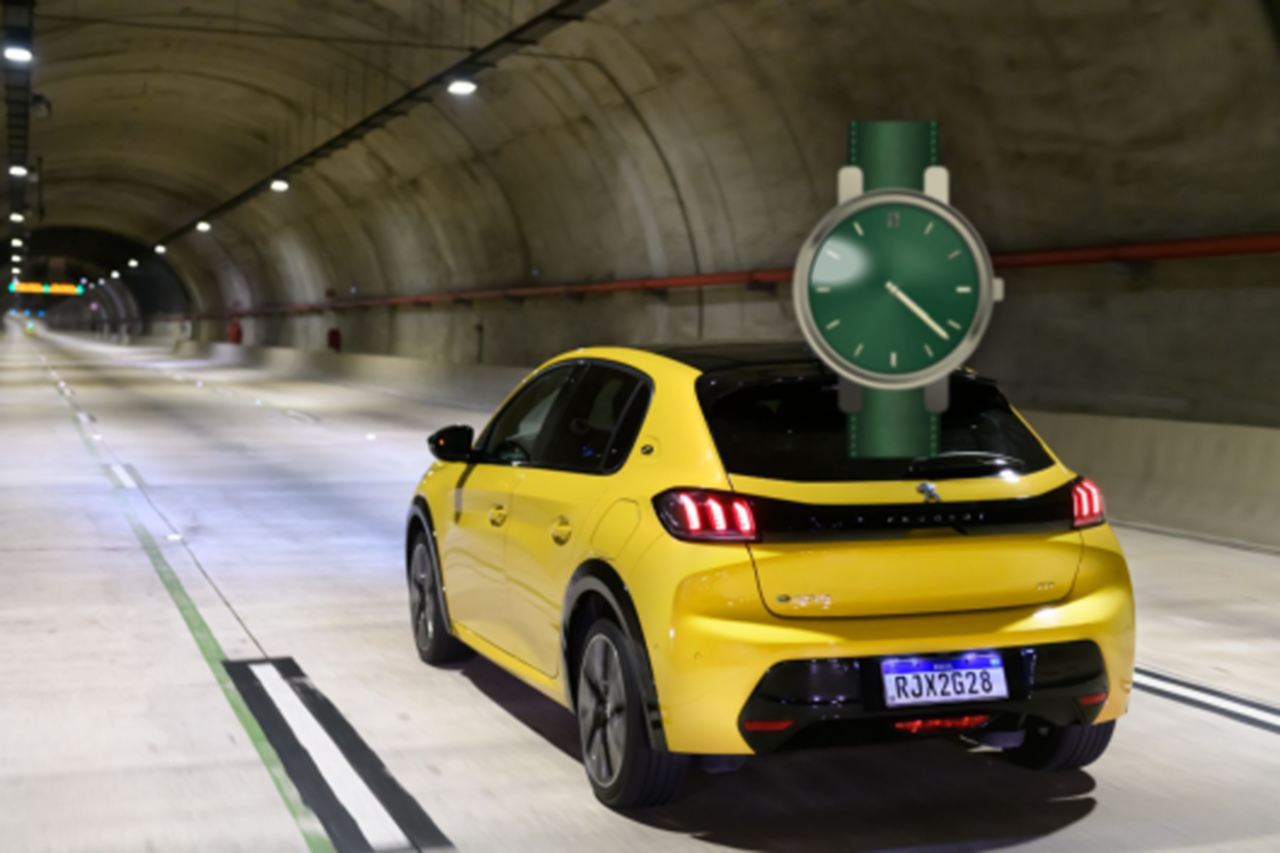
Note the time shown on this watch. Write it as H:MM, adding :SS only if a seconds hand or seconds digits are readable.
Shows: 4:22
